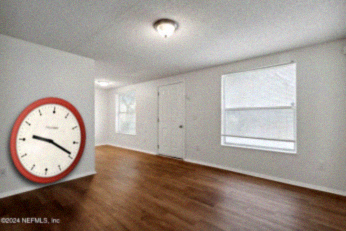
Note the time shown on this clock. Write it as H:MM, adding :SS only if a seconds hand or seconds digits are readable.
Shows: 9:19
